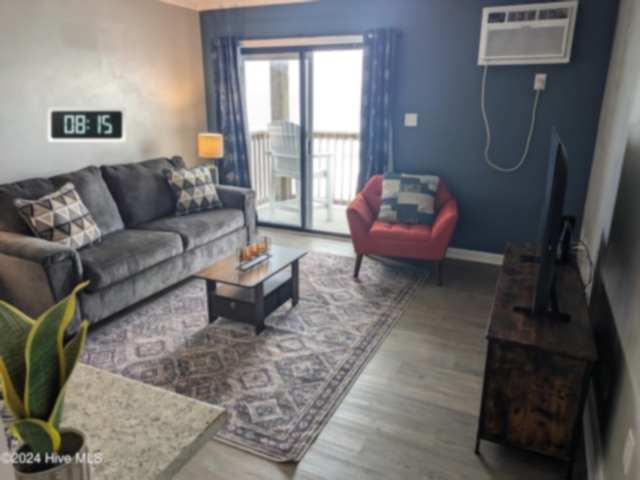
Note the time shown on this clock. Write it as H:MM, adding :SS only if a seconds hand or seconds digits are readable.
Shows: 8:15
